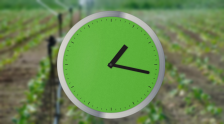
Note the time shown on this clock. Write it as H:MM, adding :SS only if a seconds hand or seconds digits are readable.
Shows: 1:17
